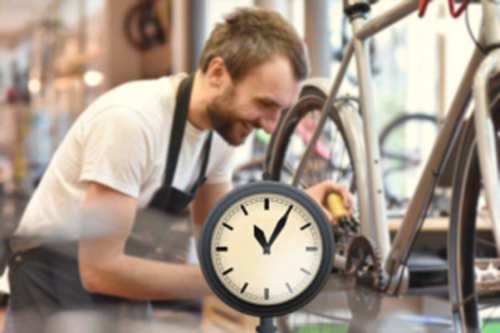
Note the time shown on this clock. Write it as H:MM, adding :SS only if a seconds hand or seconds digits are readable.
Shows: 11:05
